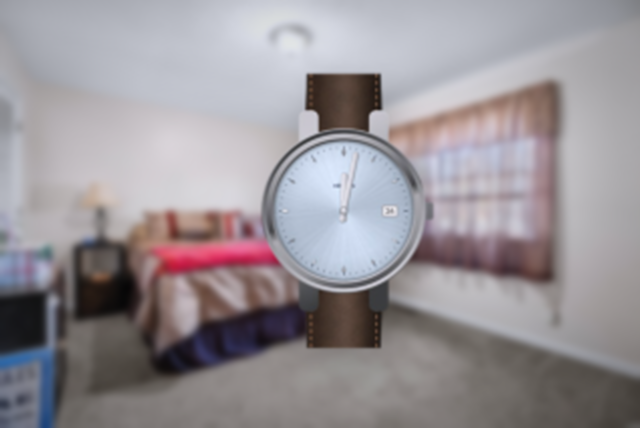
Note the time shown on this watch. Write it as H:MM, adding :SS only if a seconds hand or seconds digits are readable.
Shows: 12:02
